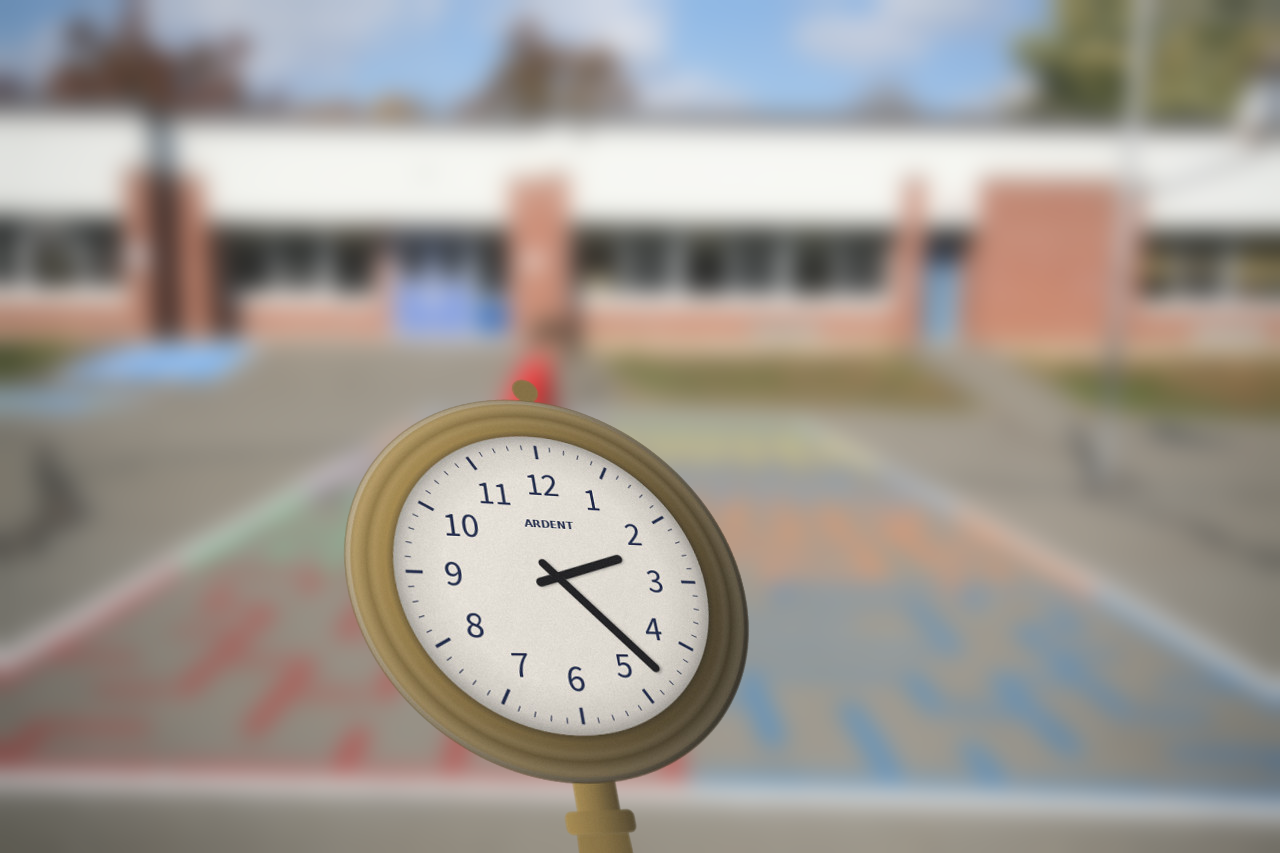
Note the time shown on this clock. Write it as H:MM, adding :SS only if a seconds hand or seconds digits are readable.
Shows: 2:23
